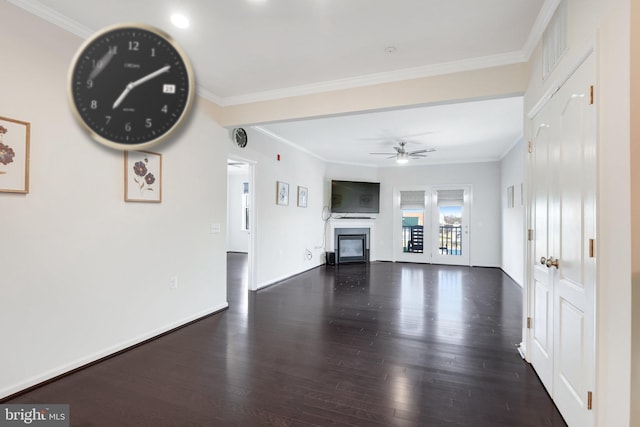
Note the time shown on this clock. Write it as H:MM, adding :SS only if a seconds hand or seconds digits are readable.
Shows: 7:10
